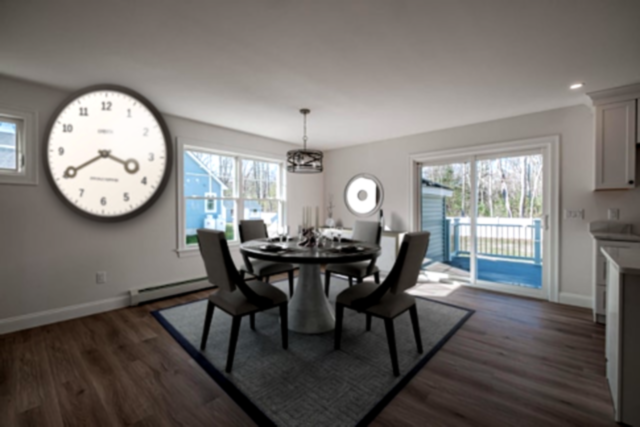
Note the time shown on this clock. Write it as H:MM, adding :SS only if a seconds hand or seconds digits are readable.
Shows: 3:40
